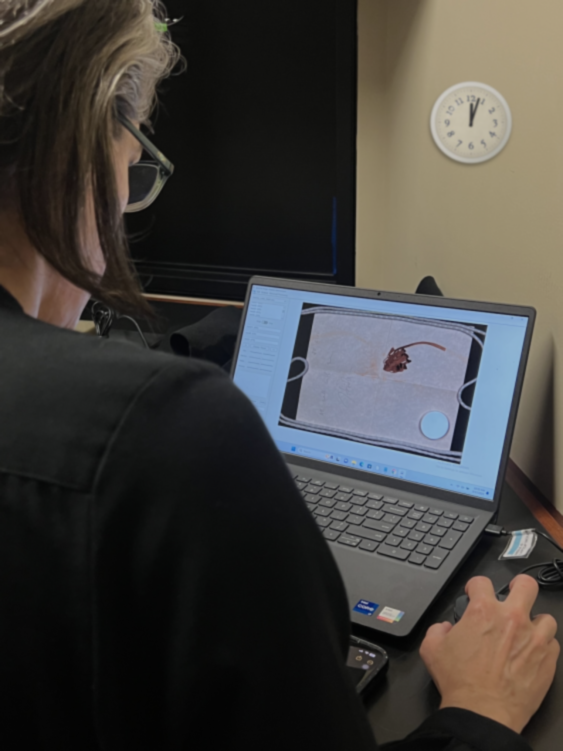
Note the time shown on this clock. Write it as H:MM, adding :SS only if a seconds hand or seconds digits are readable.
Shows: 12:03
